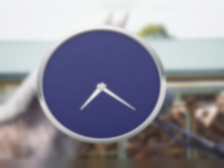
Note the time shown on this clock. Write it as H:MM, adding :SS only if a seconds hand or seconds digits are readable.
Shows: 7:21
